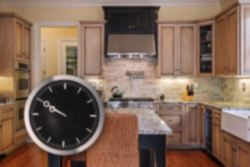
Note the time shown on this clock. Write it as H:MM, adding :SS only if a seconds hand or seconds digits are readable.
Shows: 9:50
